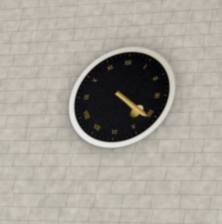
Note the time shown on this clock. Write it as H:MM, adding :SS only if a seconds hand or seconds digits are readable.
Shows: 4:21
